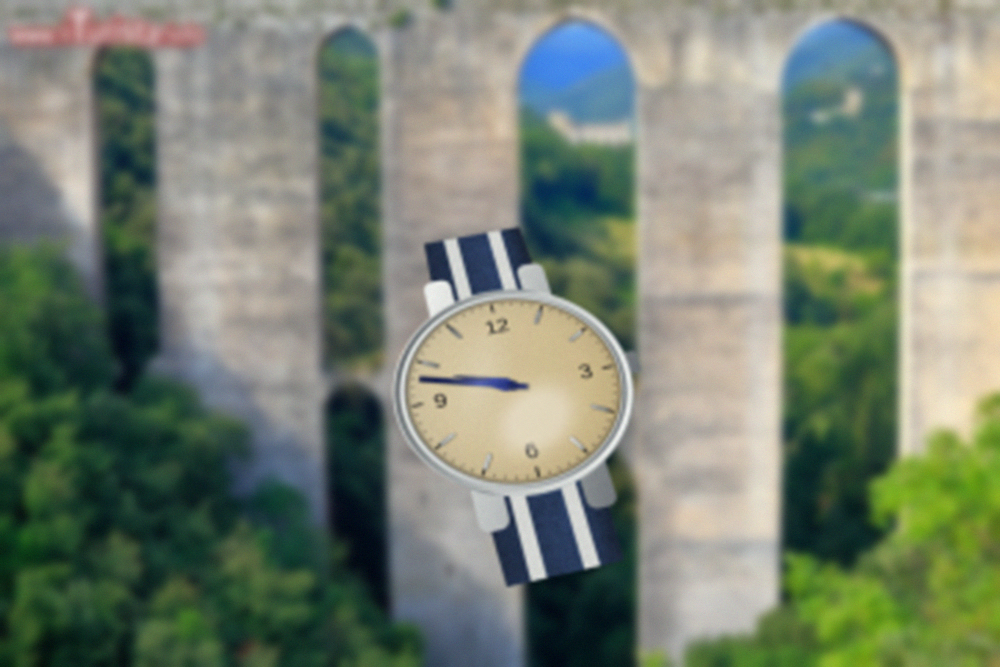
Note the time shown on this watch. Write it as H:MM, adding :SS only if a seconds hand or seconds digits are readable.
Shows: 9:48
